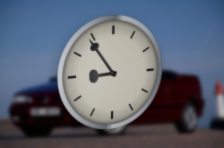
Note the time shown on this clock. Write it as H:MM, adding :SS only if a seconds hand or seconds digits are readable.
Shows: 8:54
